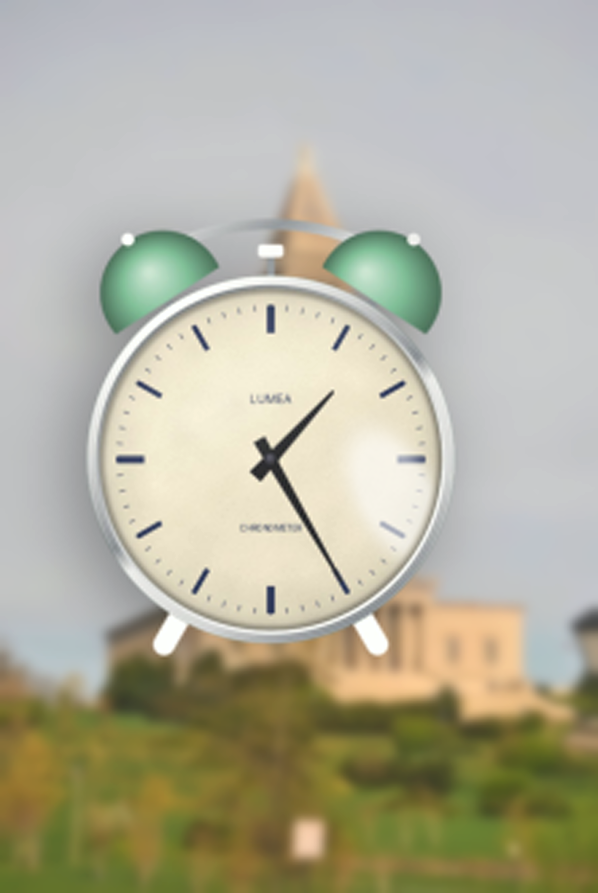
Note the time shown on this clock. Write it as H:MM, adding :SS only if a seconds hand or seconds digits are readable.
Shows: 1:25
